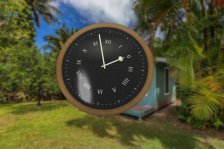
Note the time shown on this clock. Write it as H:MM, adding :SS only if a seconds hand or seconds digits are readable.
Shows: 1:57
